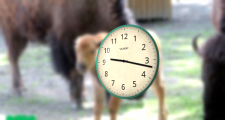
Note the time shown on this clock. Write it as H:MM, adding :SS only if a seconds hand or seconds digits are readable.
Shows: 9:17
